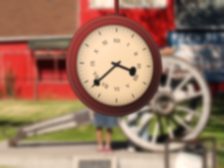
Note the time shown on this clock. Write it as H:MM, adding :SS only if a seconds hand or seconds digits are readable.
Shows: 3:38
